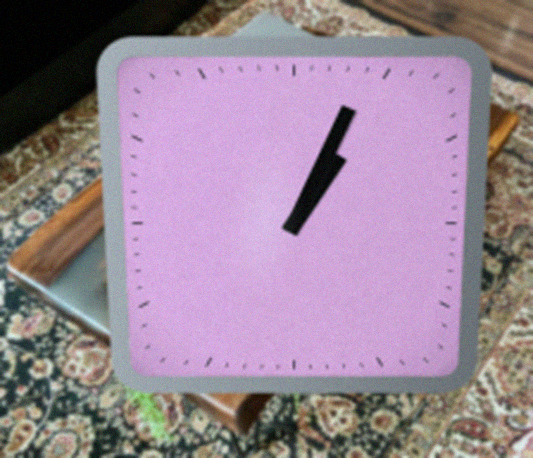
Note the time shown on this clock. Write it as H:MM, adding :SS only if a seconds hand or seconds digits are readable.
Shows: 1:04
